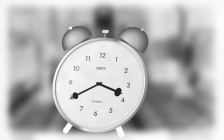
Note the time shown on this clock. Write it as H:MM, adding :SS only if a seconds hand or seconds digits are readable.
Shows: 3:40
